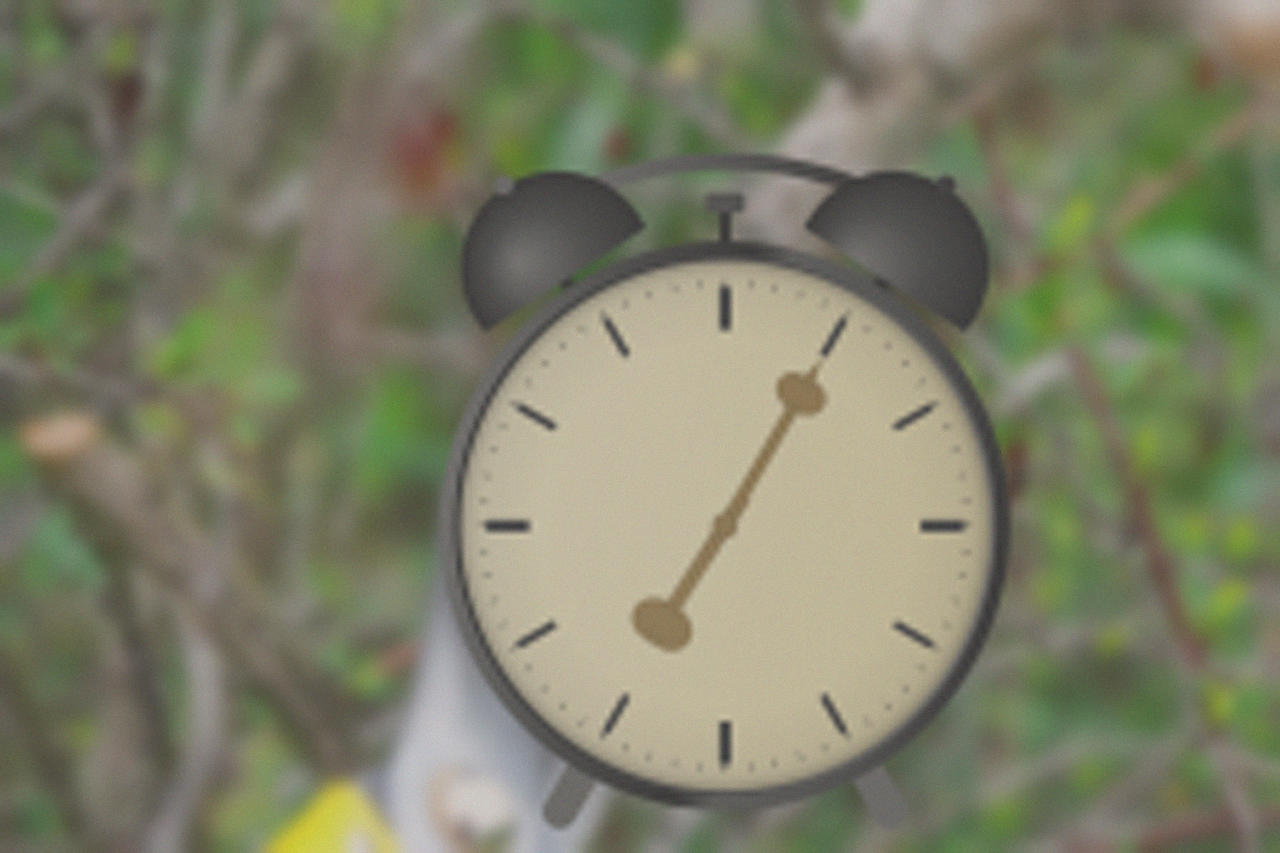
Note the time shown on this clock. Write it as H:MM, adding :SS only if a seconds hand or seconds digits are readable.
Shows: 7:05
